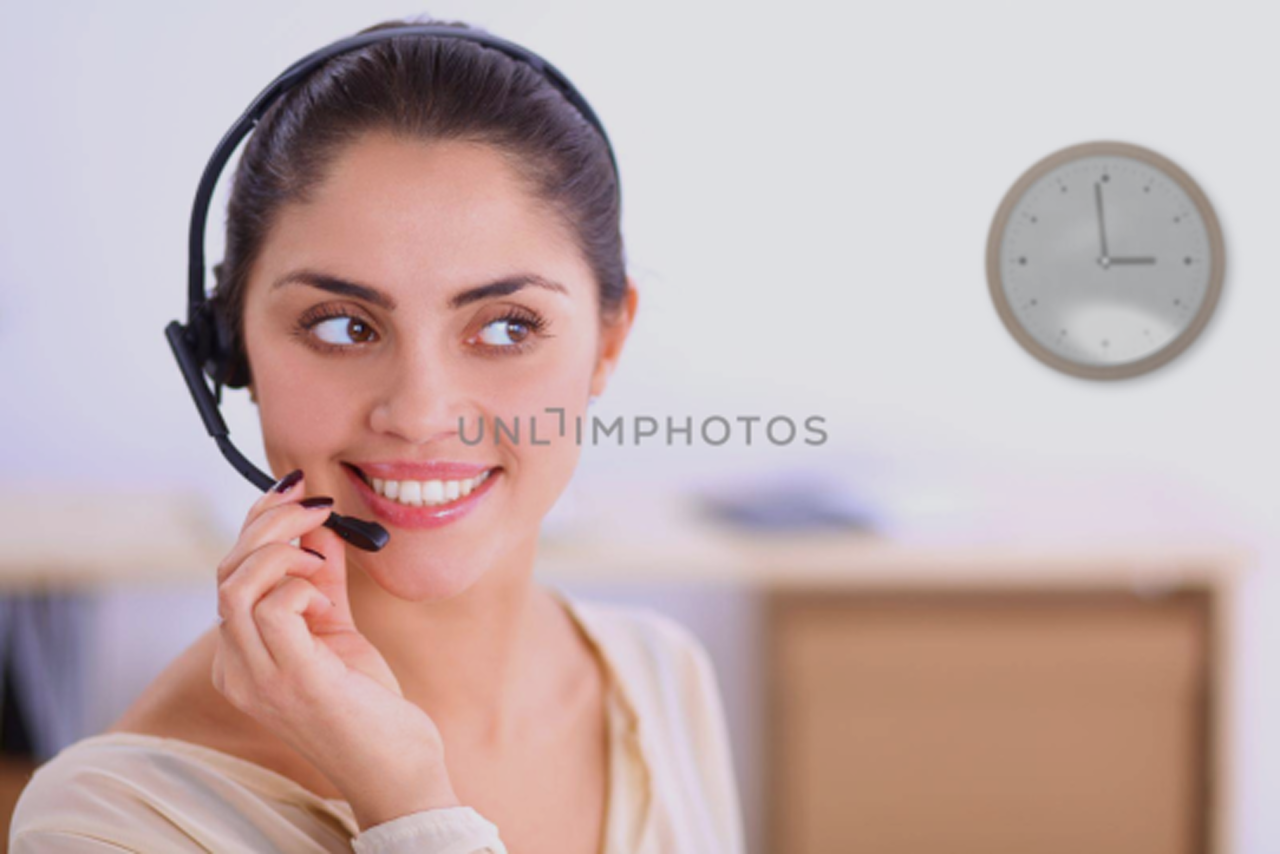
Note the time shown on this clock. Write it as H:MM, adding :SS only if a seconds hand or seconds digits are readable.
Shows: 2:59
